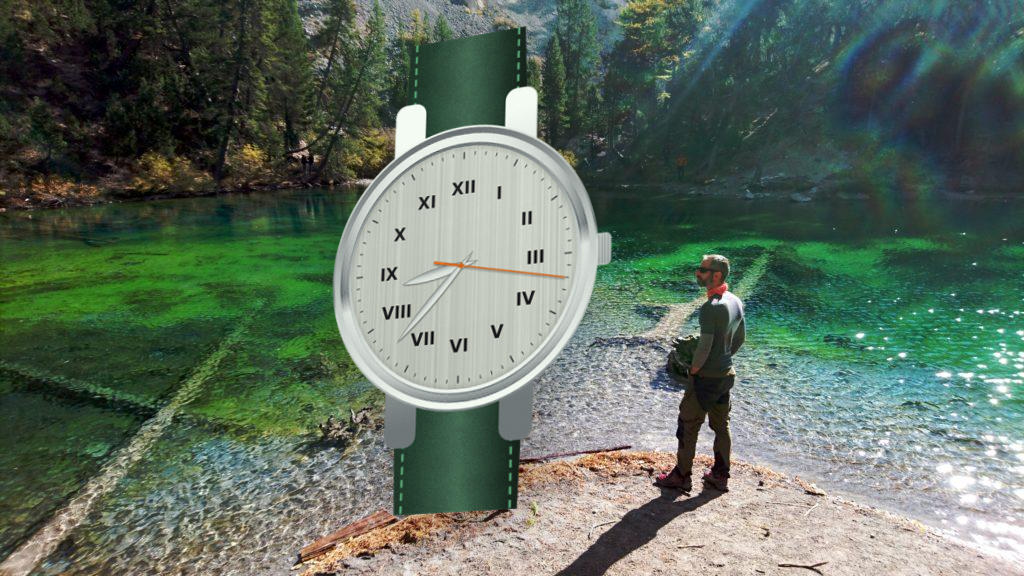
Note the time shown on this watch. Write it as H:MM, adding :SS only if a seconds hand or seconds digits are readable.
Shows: 8:37:17
